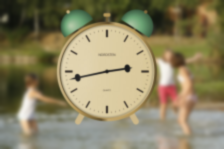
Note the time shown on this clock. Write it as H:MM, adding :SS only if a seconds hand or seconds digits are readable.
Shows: 2:43
